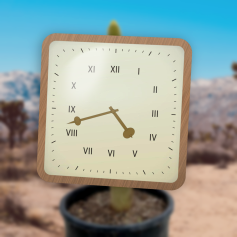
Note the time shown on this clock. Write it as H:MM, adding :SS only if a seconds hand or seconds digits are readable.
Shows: 4:42
